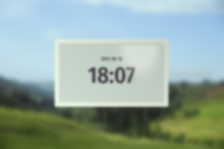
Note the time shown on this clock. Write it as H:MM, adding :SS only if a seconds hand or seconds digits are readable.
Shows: 18:07
